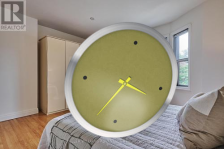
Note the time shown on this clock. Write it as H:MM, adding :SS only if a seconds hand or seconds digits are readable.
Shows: 3:35
